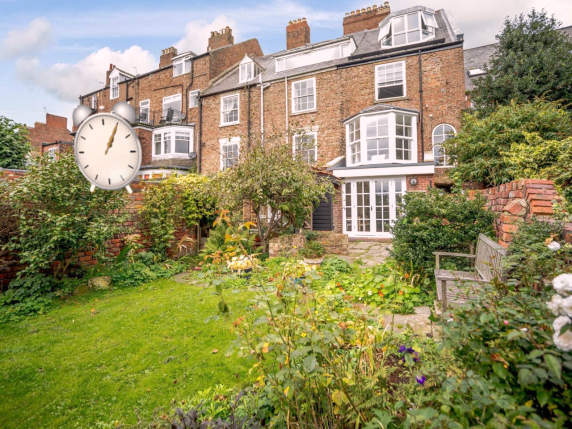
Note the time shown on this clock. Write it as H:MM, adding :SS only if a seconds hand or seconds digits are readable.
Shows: 1:05
